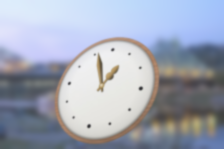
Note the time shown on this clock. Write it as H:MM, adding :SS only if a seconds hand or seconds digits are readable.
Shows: 12:56
